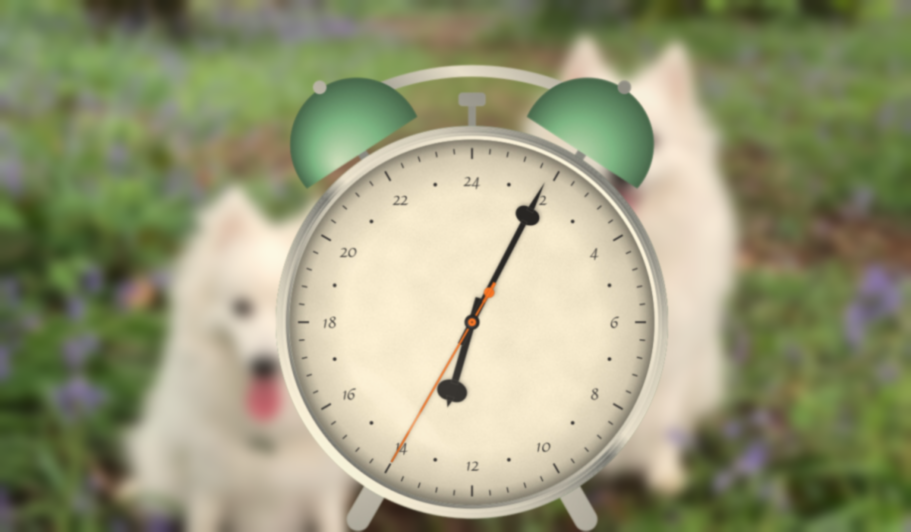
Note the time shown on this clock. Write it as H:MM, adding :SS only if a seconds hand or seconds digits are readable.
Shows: 13:04:35
